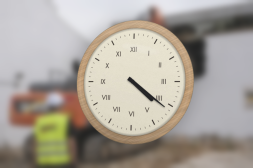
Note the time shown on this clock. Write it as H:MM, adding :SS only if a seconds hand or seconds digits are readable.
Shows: 4:21
